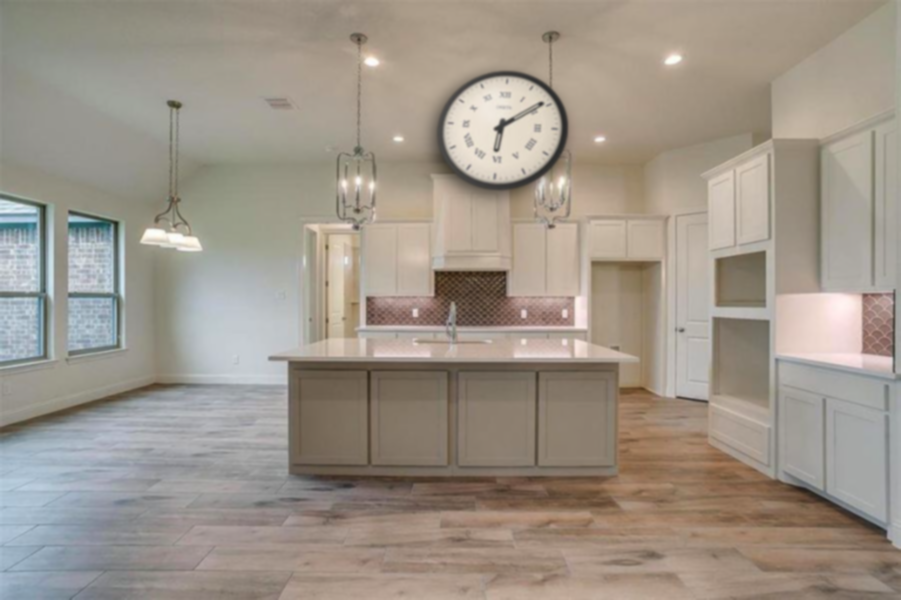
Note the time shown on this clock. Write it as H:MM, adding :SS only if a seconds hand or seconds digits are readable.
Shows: 6:09
